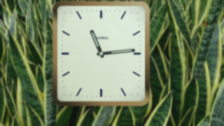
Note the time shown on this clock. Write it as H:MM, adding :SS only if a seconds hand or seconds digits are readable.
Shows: 11:14
